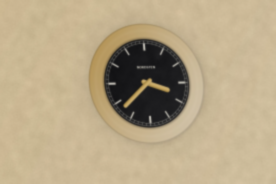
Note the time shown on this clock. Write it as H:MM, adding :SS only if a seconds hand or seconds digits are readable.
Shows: 3:38
